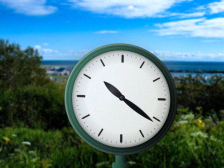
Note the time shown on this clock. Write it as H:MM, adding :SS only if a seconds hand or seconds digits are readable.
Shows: 10:21
